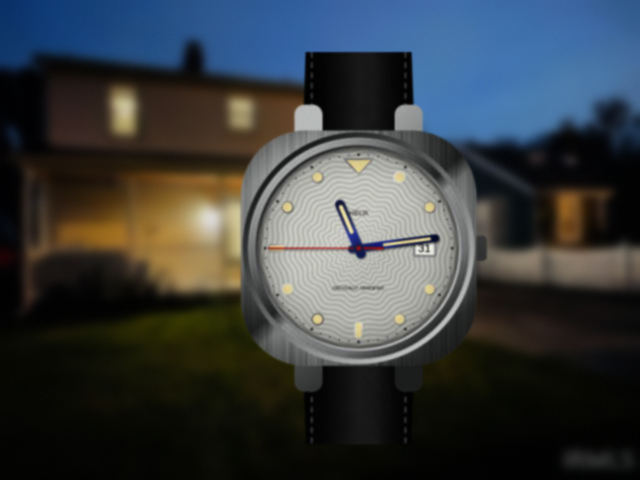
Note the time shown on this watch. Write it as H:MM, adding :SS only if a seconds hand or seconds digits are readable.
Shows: 11:13:45
